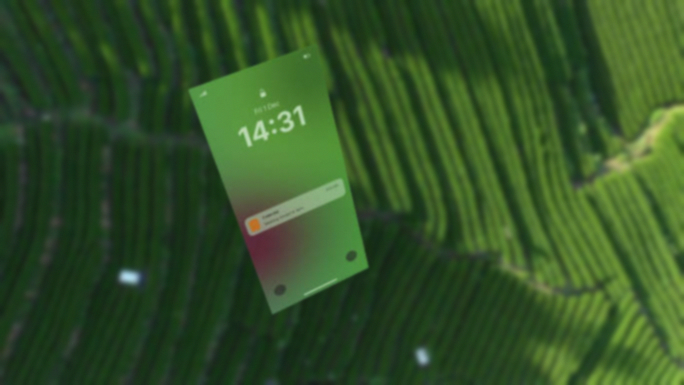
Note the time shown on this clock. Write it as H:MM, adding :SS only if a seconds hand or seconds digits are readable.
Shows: 14:31
